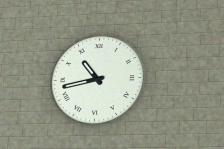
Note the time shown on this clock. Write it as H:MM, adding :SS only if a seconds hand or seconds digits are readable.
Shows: 10:43
